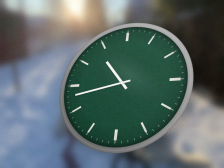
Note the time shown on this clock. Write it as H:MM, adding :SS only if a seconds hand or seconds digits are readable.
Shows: 10:43
